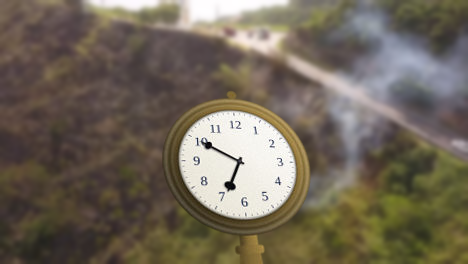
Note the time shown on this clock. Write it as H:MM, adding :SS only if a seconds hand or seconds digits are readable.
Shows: 6:50
